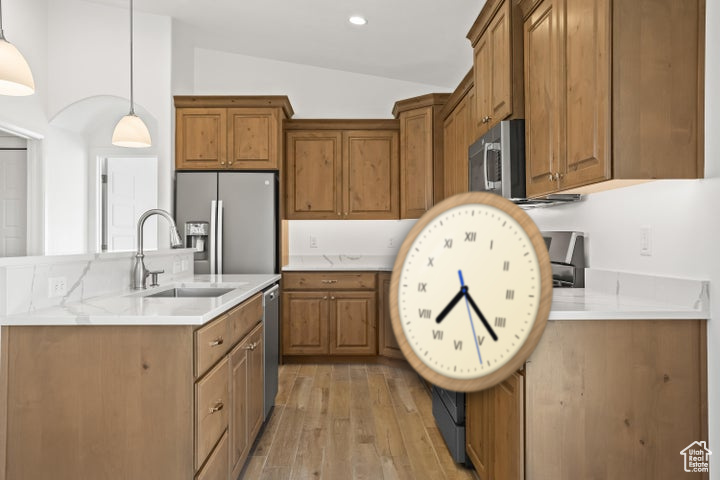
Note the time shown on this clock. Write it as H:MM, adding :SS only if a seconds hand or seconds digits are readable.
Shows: 7:22:26
